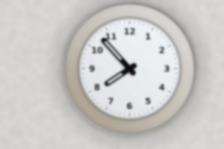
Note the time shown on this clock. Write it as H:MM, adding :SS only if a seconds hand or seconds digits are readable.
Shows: 7:53
